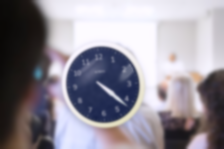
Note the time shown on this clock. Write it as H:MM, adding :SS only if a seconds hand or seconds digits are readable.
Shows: 4:22
